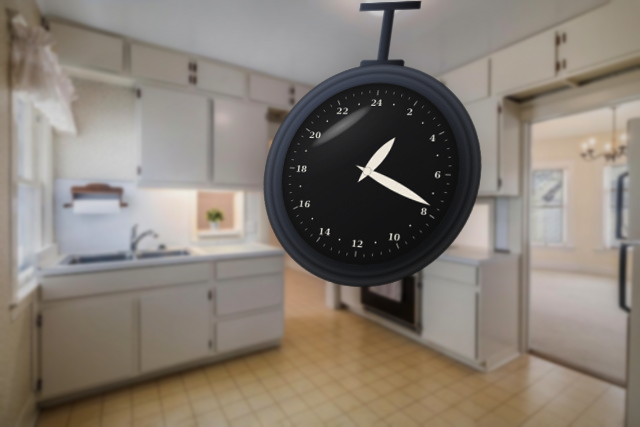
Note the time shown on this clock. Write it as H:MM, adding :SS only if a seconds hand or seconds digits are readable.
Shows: 2:19
